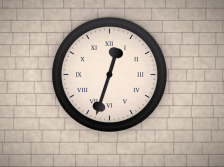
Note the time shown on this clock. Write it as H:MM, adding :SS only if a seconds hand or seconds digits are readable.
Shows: 12:33
